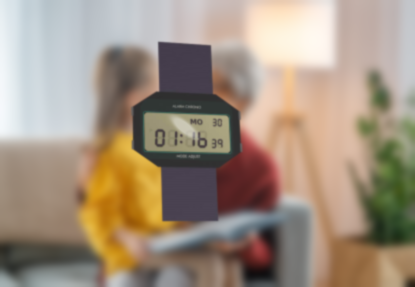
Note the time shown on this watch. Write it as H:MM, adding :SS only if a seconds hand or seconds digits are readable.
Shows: 1:16
